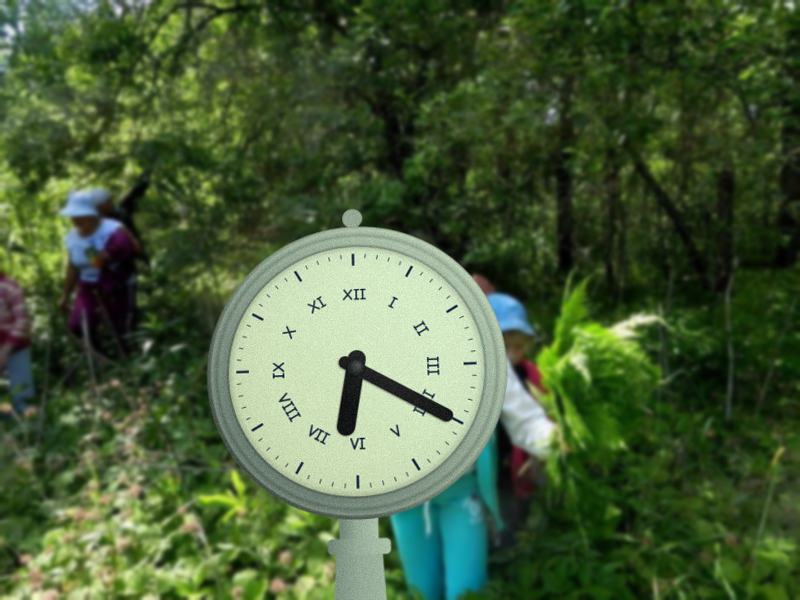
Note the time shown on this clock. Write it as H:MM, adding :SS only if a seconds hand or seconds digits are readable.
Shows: 6:20
